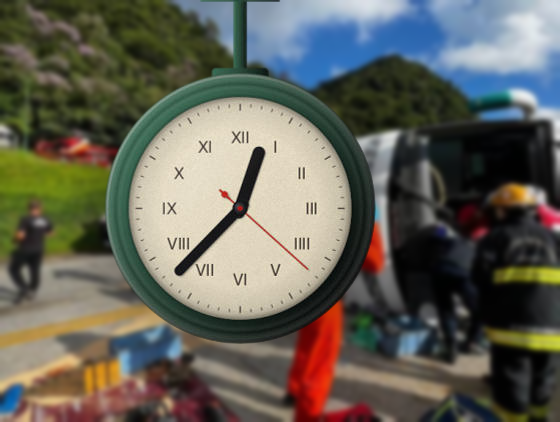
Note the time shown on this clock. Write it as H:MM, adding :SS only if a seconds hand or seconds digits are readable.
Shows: 12:37:22
